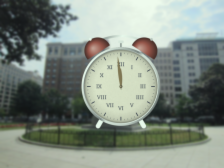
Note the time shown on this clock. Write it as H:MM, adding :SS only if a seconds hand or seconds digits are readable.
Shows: 11:59
